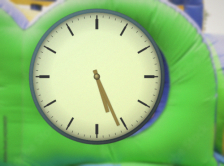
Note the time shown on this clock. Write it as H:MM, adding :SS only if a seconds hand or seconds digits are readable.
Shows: 5:26
